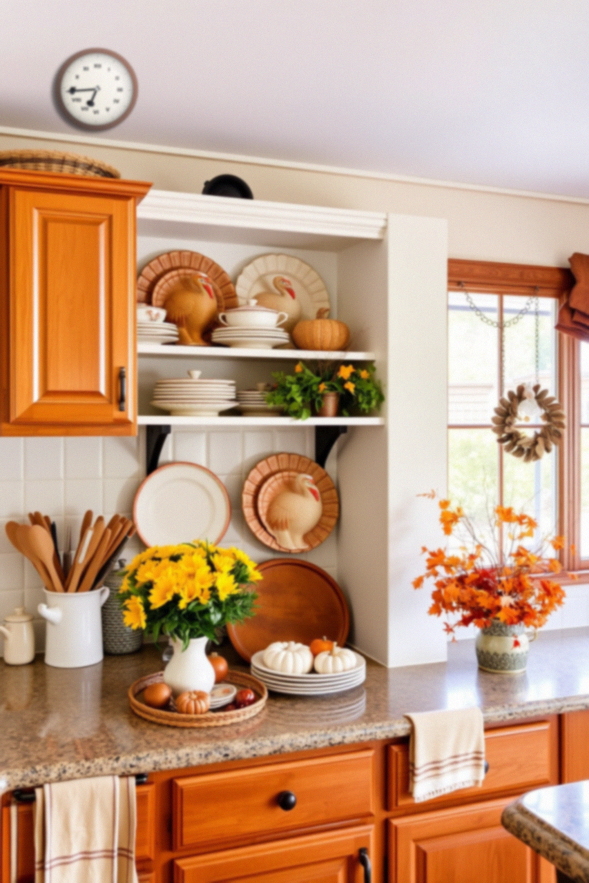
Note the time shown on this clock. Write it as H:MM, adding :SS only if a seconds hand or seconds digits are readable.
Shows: 6:44
